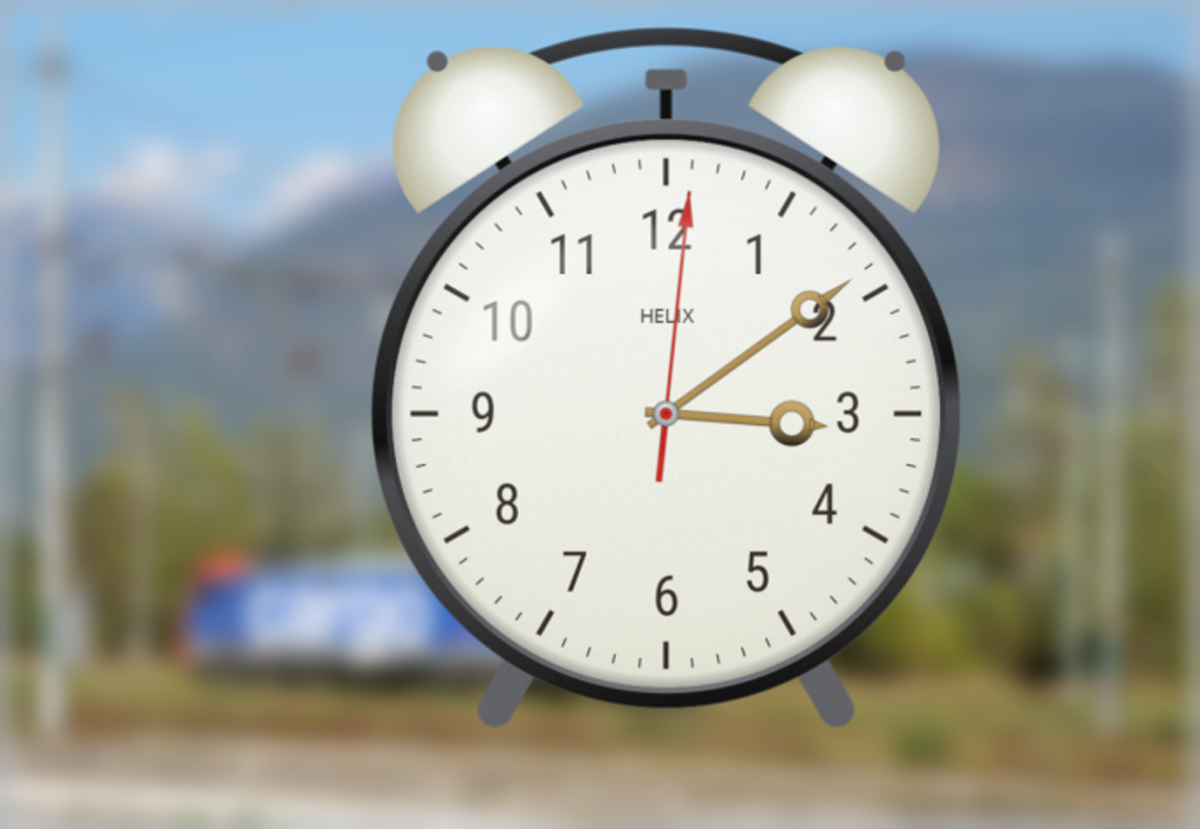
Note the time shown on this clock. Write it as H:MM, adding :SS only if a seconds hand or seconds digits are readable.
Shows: 3:09:01
